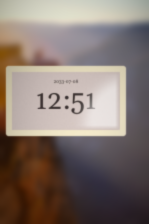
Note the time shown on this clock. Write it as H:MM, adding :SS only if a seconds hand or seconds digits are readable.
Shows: 12:51
